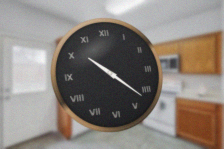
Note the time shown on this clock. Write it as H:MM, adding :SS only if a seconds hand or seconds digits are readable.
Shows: 10:22
